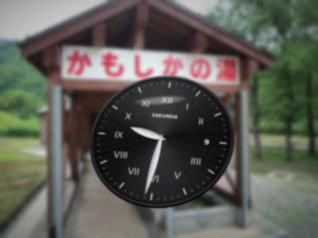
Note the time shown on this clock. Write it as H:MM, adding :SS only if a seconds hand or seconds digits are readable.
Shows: 9:31
